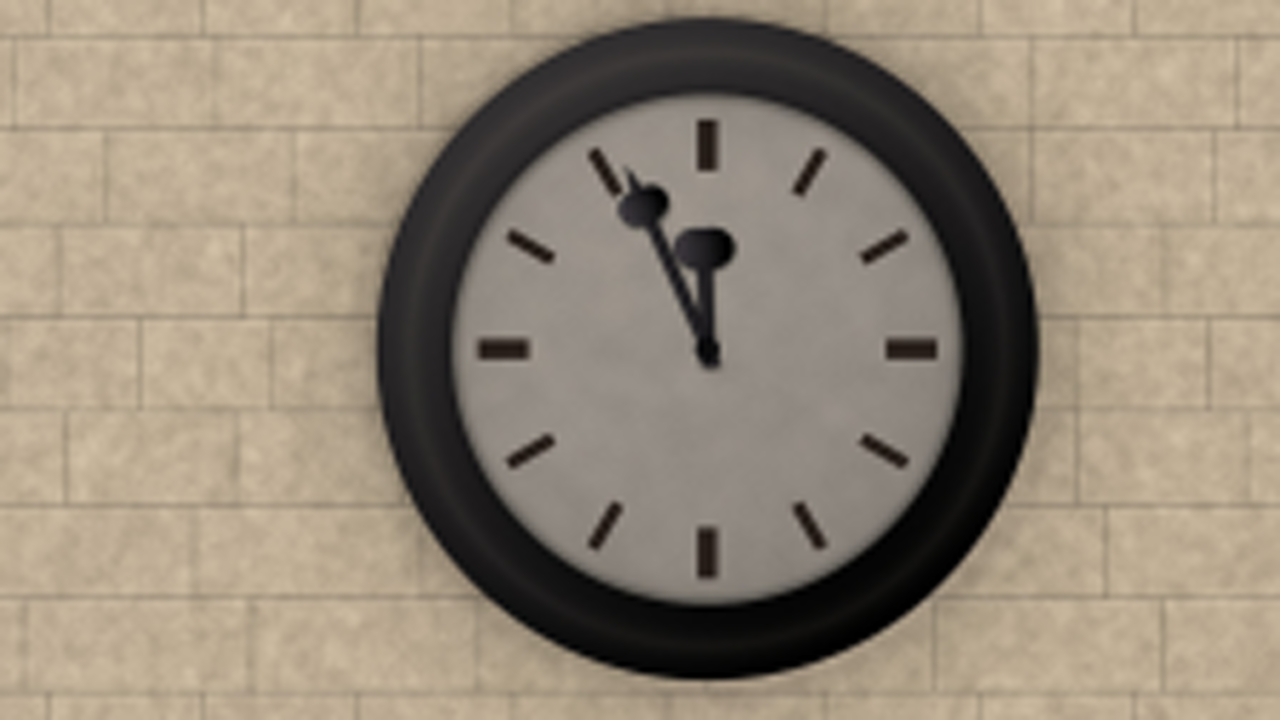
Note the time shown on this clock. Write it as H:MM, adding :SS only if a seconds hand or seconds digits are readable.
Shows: 11:56
